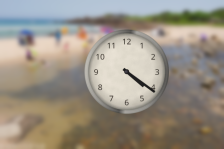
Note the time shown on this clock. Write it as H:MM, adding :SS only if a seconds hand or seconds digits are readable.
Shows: 4:21
